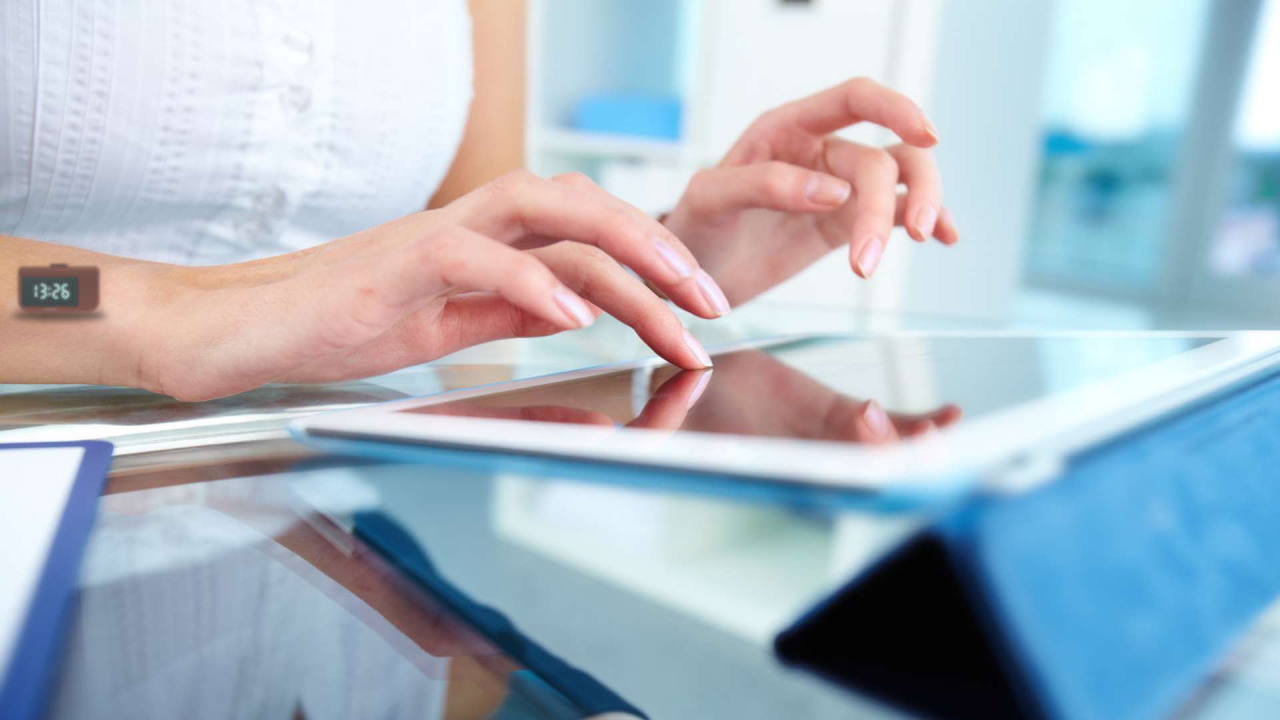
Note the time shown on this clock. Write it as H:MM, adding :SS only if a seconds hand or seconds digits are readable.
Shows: 13:26
